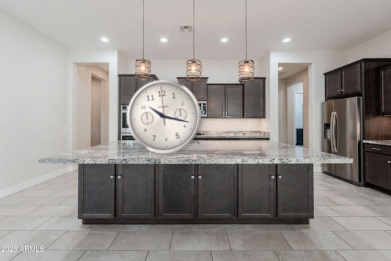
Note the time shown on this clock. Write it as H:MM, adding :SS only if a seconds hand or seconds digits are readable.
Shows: 10:18
